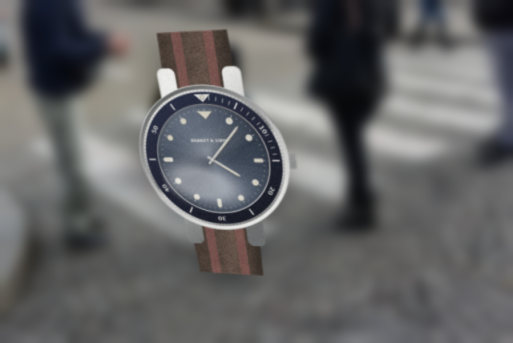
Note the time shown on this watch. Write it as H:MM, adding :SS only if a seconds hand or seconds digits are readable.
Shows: 4:07
